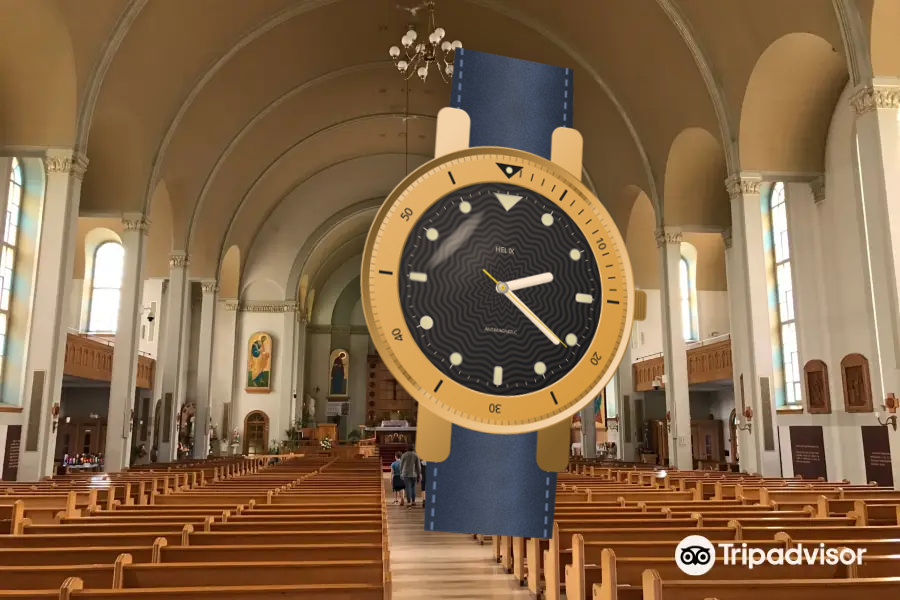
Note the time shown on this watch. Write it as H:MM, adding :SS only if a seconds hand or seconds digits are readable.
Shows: 2:21:21
